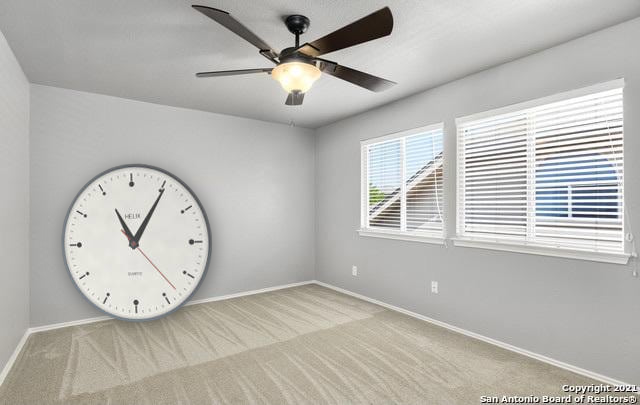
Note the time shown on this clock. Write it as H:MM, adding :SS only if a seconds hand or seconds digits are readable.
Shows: 11:05:23
